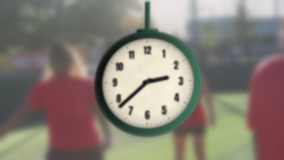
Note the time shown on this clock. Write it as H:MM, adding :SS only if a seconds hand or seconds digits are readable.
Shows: 2:38
